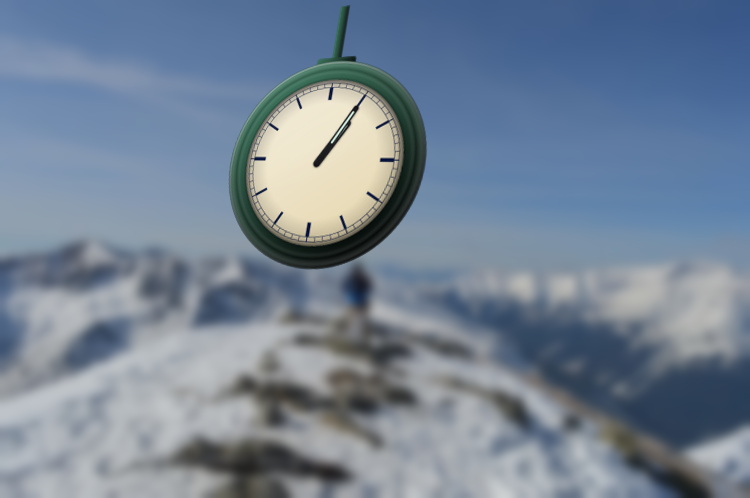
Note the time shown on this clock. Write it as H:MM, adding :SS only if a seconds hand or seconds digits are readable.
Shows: 1:05
